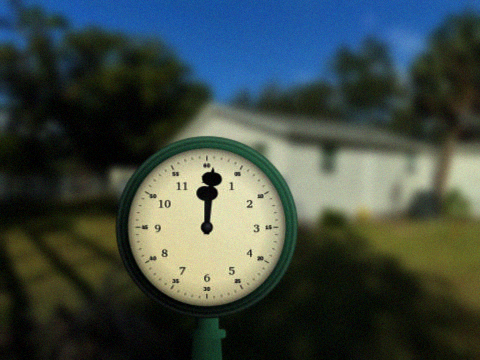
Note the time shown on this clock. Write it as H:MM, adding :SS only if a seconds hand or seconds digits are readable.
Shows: 12:01
